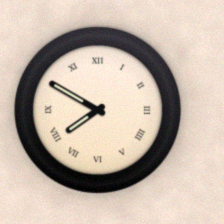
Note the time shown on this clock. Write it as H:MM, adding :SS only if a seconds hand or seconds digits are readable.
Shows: 7:50
